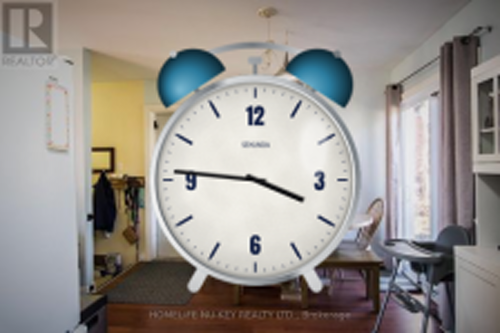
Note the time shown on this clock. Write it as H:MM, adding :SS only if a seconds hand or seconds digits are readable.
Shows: 3:46
